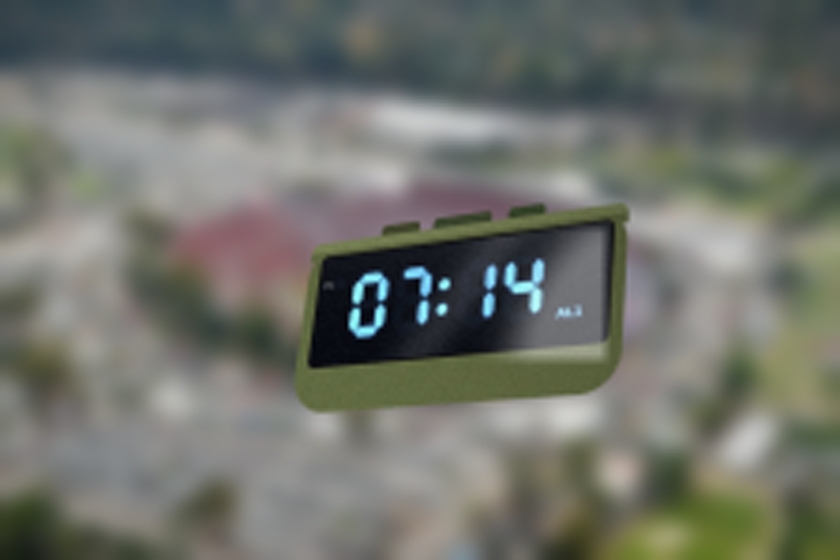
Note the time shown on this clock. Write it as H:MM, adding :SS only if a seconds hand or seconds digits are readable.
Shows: 7:14
